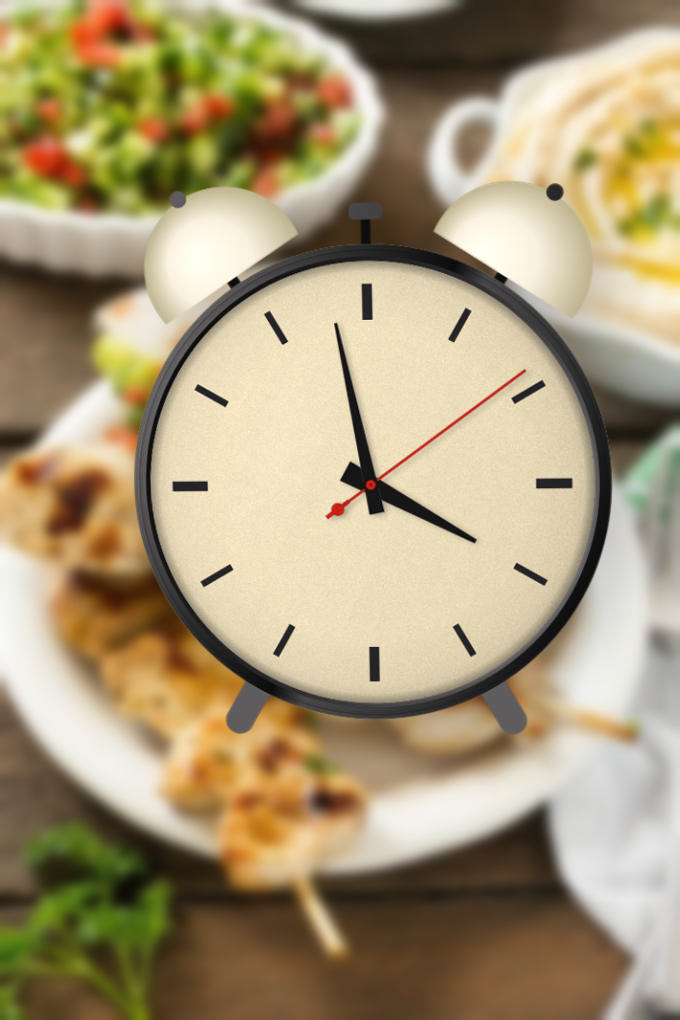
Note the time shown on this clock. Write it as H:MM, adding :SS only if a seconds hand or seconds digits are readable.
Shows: 3:58:09
